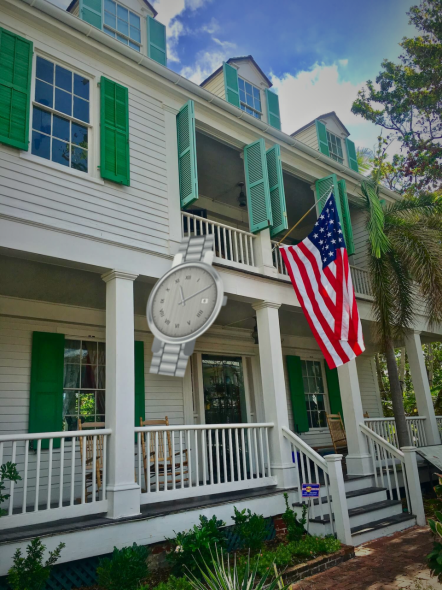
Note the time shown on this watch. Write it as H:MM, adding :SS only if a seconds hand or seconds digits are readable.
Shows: 11:10
